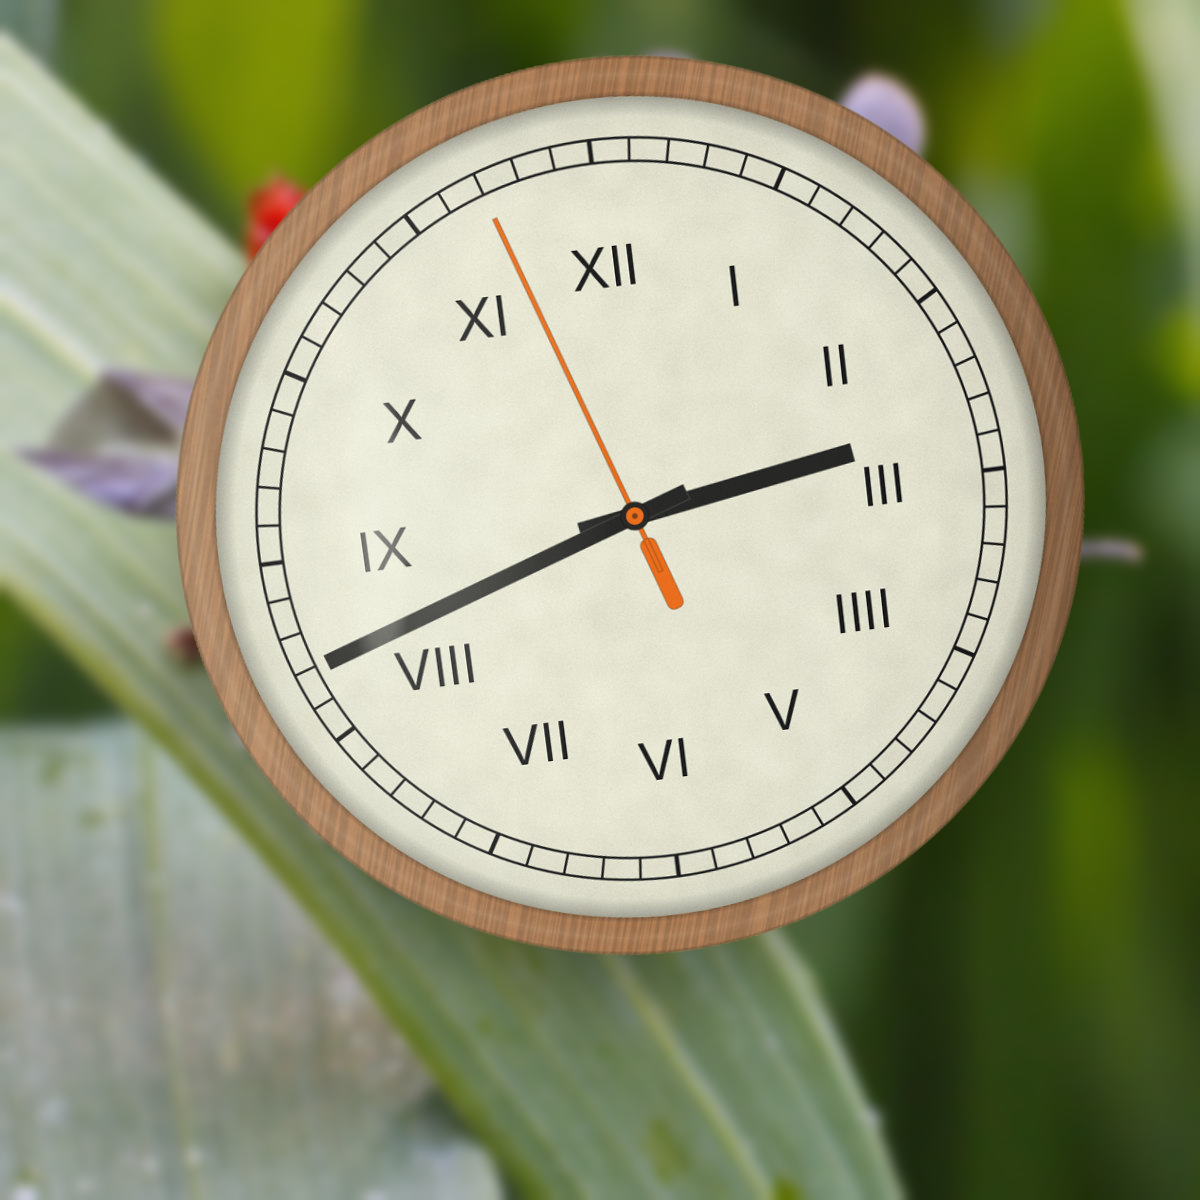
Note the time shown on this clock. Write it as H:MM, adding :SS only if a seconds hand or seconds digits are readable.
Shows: 2:41:57
